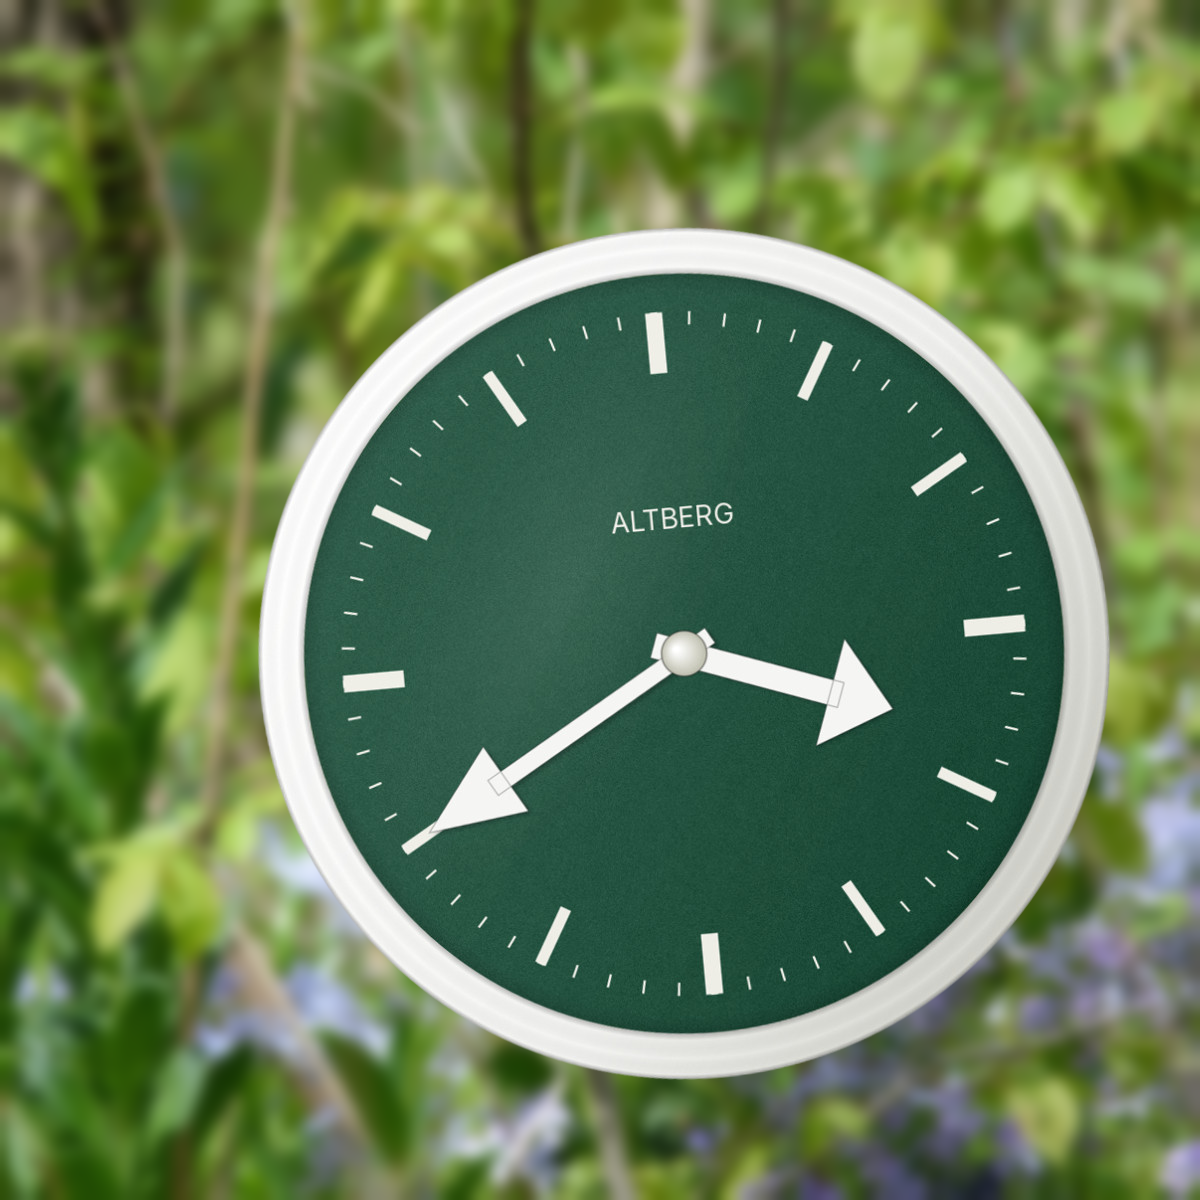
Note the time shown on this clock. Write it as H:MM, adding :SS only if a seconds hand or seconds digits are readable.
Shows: 3:40
